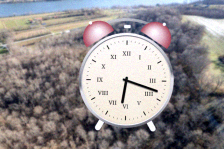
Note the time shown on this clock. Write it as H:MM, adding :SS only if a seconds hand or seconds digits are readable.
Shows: 6:18
